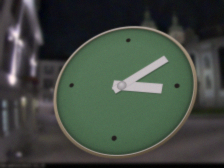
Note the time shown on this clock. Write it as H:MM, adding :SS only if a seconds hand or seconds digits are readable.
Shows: 3:09
